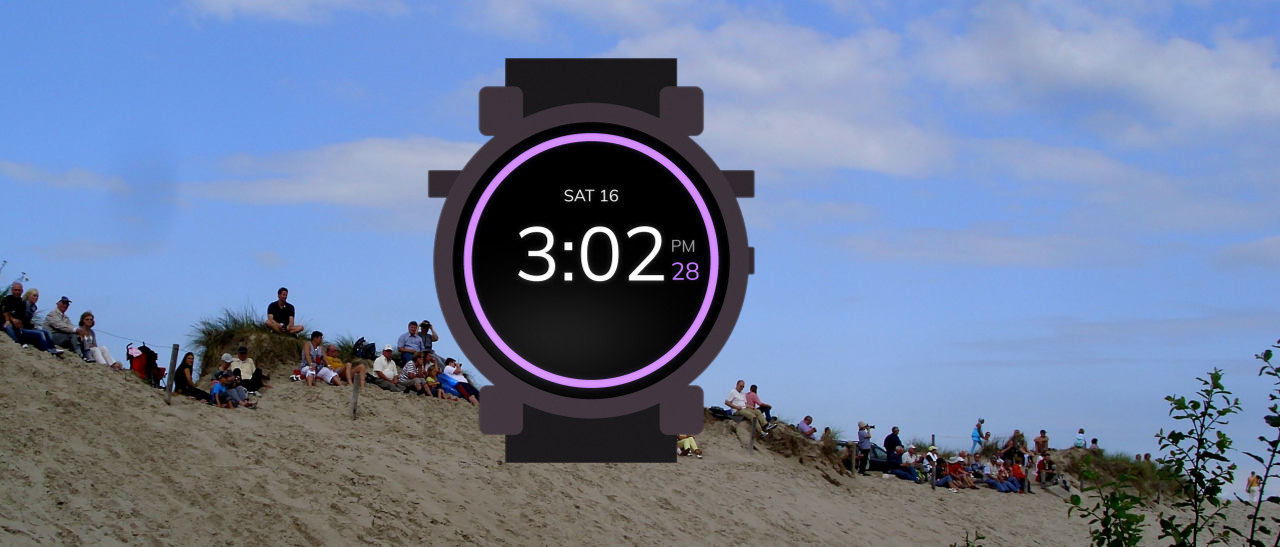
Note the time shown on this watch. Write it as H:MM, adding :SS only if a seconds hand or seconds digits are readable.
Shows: 3:02:28
